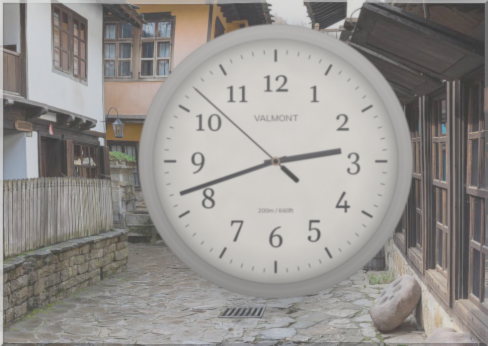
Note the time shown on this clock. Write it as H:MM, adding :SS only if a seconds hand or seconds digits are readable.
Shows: 2:41:52
